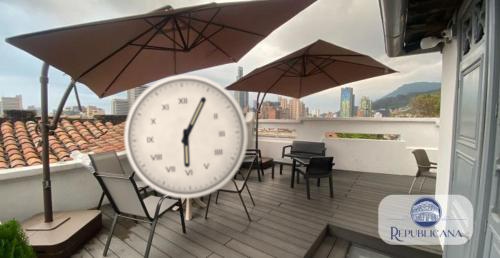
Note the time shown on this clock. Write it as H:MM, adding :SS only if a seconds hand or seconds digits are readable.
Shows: 6:05
